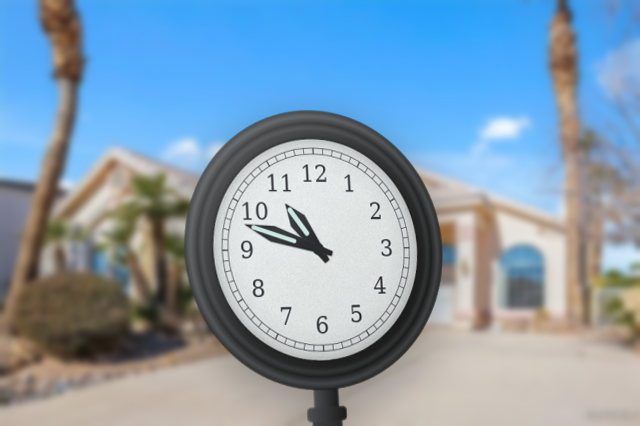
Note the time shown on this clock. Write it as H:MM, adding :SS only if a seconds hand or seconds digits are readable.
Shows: 10:48
